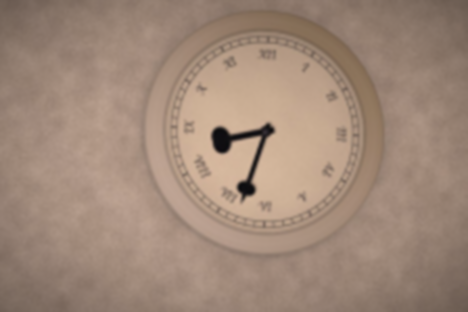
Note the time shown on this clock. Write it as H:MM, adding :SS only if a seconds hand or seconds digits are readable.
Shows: 8:33
